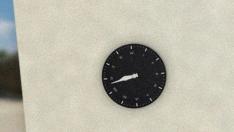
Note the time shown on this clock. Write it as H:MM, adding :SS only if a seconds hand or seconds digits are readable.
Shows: 8:43
